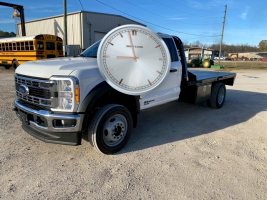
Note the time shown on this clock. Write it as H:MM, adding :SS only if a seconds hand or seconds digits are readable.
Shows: 8:58
